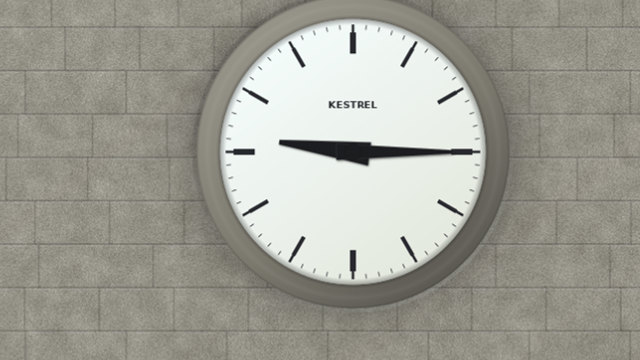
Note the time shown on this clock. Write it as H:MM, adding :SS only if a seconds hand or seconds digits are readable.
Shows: 9:15
